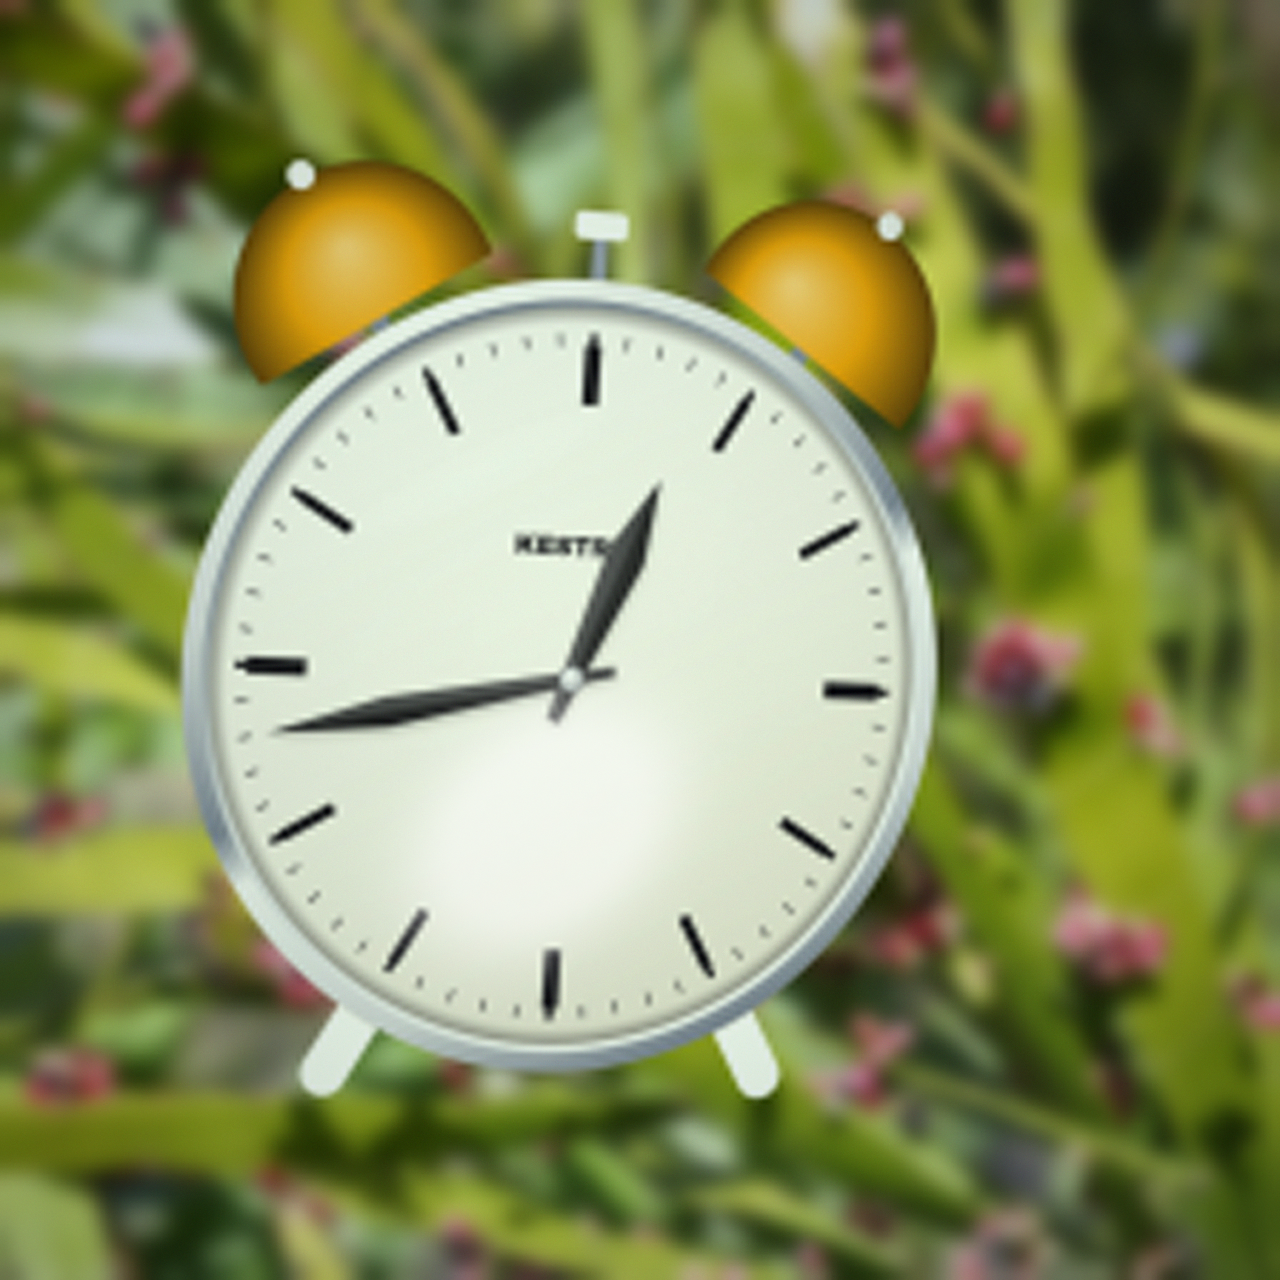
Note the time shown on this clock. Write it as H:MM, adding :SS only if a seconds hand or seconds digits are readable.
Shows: 12:43
